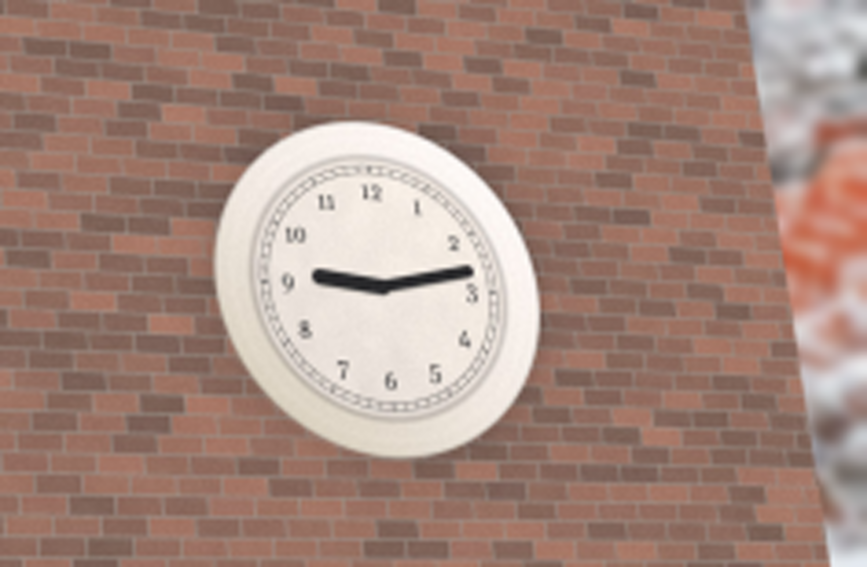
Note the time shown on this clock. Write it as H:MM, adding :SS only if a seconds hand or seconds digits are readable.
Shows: 9:13
